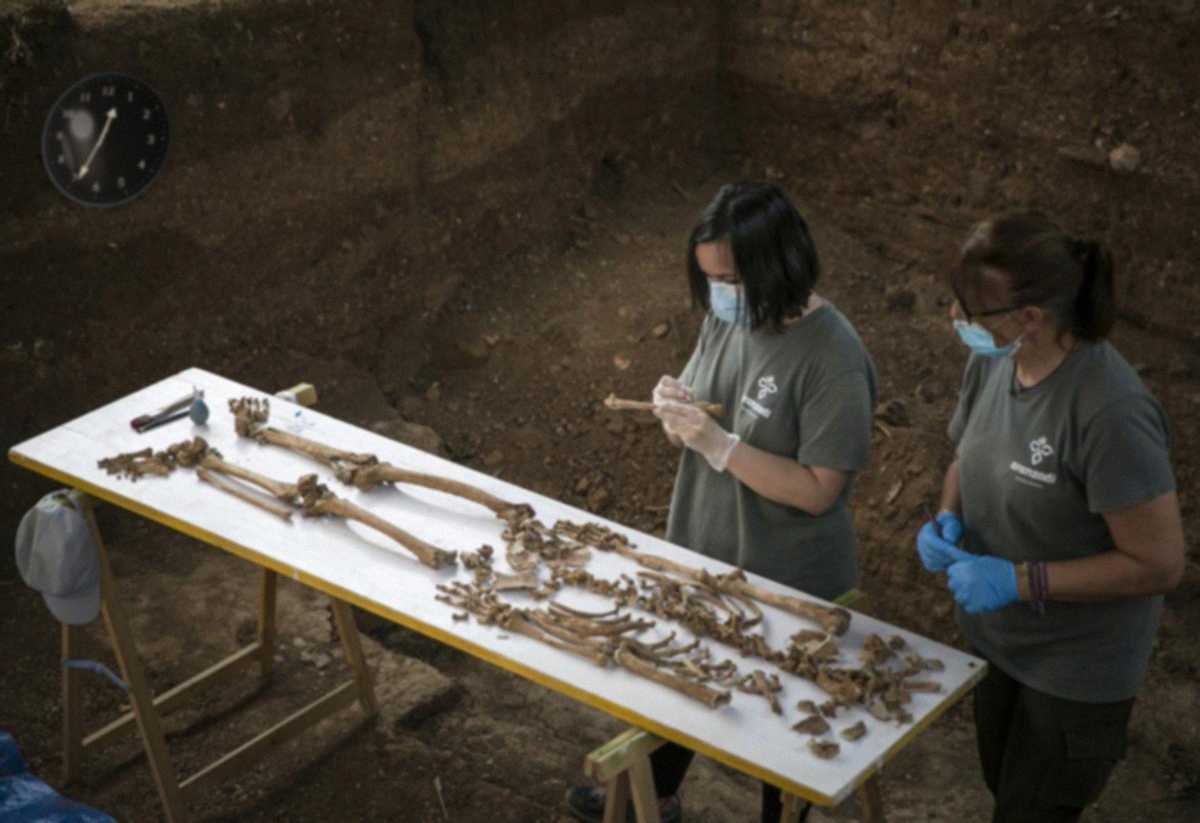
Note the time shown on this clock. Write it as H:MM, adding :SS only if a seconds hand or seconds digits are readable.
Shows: 12:34
